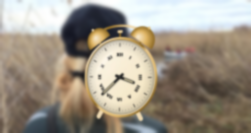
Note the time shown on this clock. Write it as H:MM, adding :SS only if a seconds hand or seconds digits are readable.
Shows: 3:38
